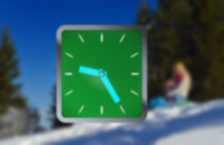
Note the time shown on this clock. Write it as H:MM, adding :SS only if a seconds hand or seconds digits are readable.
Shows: 9:25
